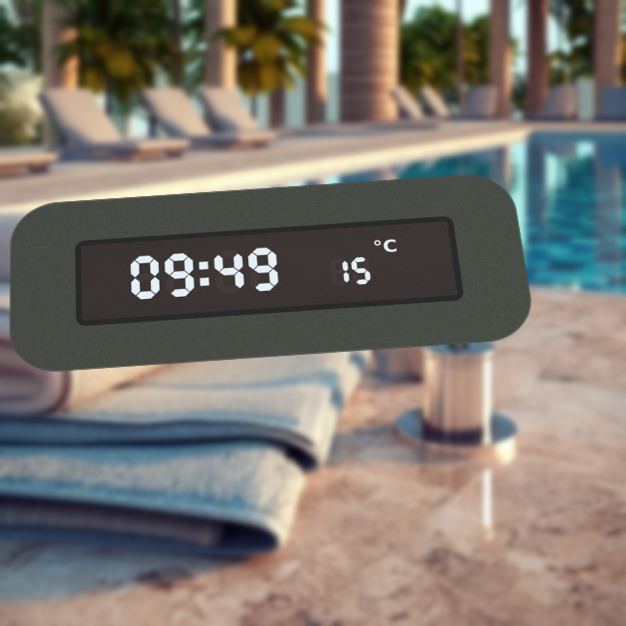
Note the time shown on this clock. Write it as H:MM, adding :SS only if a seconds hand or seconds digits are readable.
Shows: 9:49
